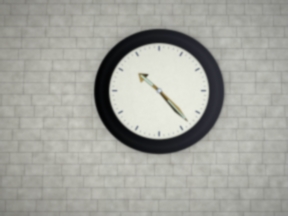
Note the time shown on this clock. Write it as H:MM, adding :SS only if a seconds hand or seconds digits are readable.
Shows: 10:23
